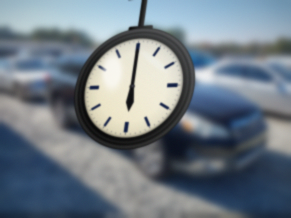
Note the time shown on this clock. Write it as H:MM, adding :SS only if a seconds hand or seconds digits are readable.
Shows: 6:00
